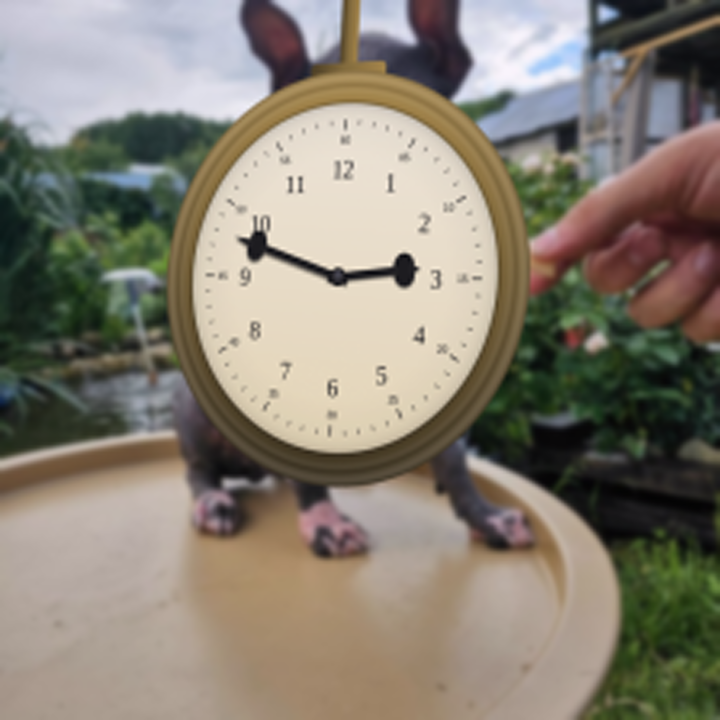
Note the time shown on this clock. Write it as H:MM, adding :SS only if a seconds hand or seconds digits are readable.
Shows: 2:48
